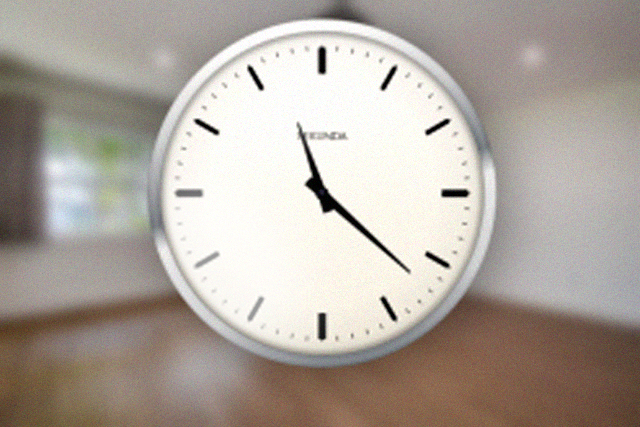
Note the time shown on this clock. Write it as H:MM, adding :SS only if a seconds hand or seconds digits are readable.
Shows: 11:22
